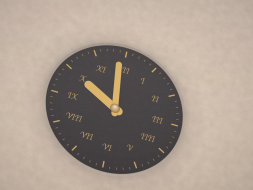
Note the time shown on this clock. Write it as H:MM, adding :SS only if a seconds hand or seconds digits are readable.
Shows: 9:59
